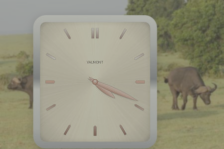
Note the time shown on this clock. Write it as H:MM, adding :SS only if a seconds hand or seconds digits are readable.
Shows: 4:19
